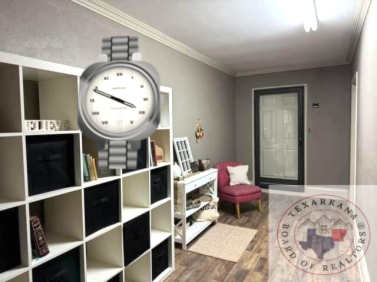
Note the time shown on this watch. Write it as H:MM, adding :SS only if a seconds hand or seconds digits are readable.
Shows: 3:49
